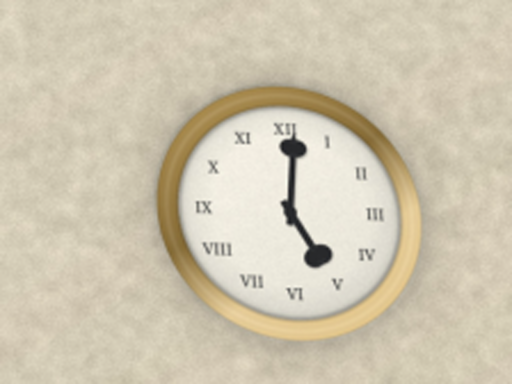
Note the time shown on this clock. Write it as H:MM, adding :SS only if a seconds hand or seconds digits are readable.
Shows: 5:01
